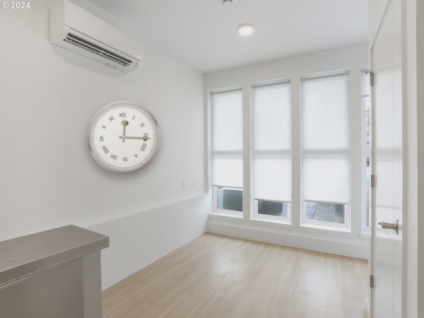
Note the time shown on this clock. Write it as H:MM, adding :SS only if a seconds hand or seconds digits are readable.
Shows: 12:16
